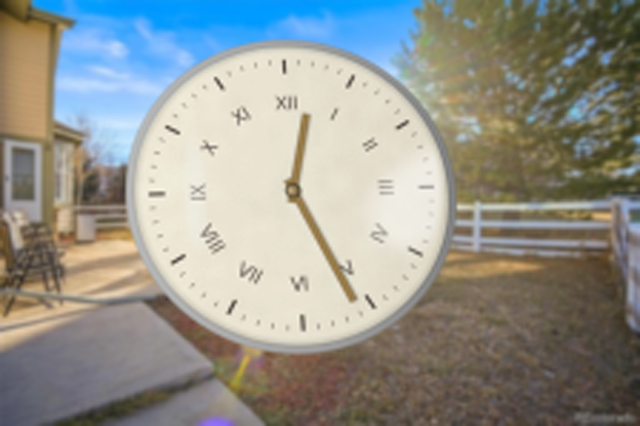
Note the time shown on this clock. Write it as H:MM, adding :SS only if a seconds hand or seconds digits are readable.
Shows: 12:26
